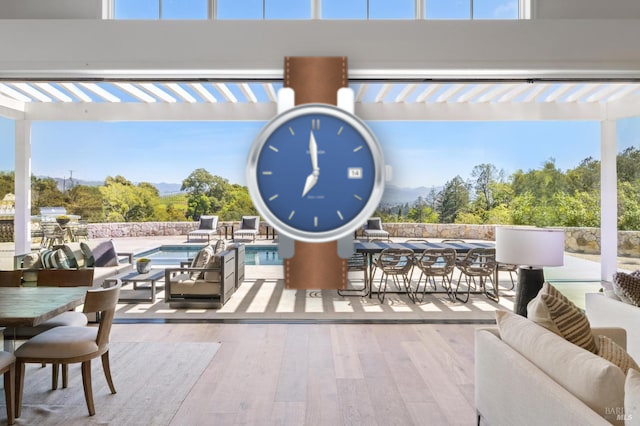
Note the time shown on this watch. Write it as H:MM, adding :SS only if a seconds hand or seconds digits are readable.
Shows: 6:59
